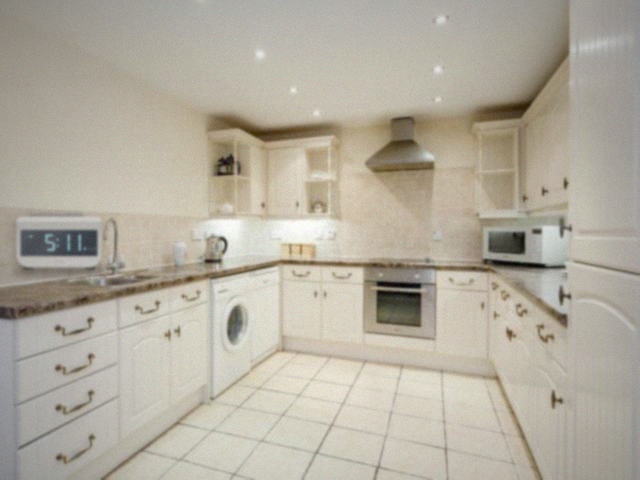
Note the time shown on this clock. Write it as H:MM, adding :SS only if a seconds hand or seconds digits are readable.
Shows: 5:11
